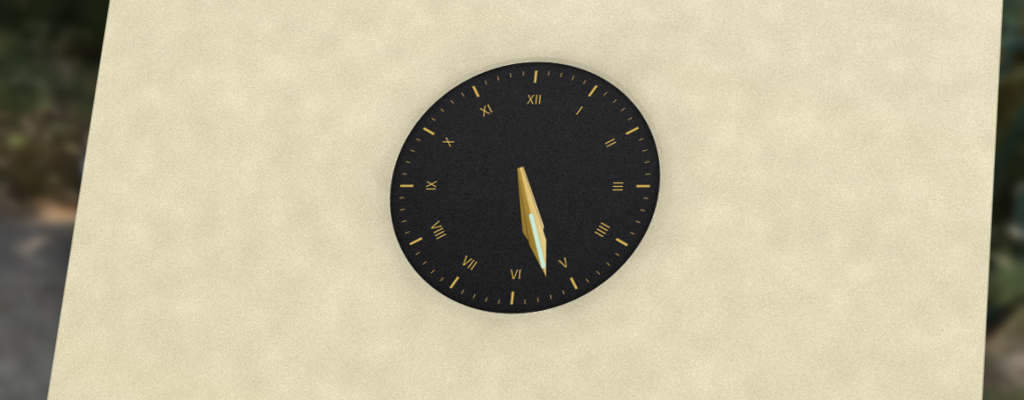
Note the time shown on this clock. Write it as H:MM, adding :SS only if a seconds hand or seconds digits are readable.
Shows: 5:27
